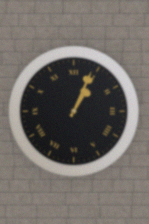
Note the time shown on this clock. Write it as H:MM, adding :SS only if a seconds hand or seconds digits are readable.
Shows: 1:04
